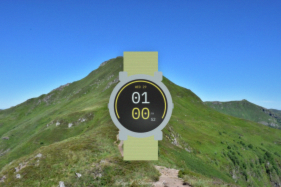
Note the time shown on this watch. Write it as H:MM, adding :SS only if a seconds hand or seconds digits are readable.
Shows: 1:00
